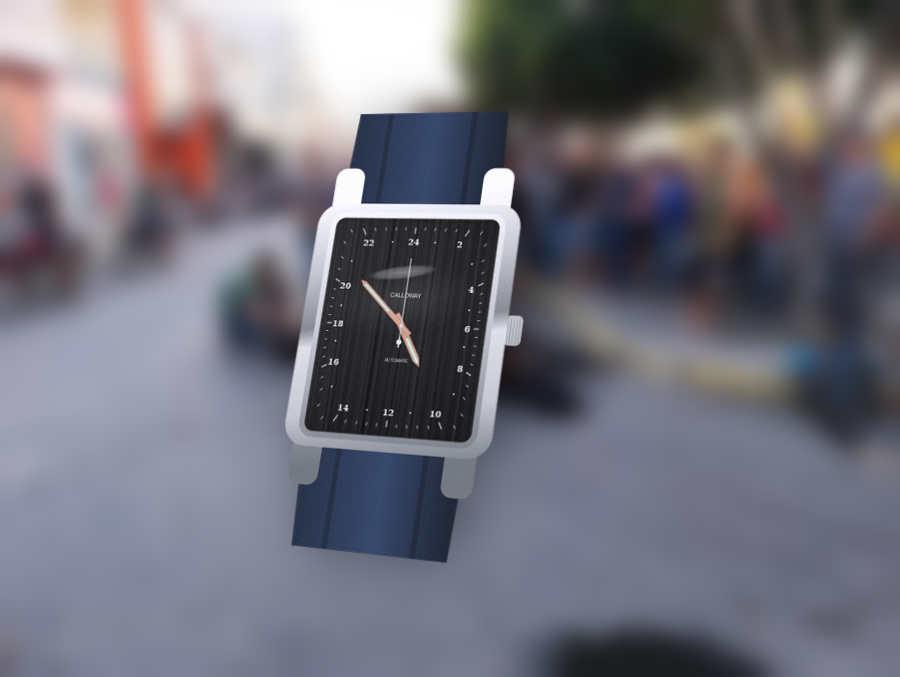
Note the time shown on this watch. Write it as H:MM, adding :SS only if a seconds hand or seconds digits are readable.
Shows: 9:52:00
